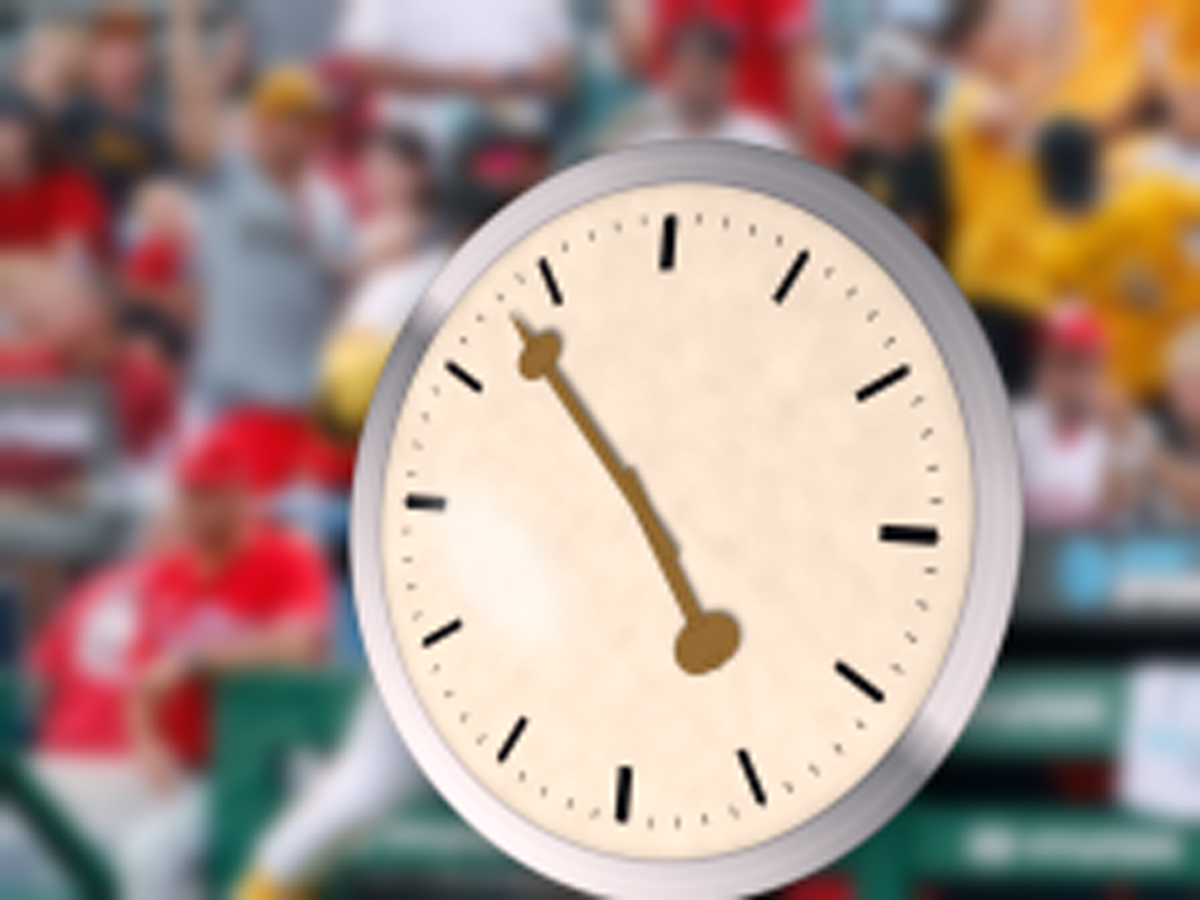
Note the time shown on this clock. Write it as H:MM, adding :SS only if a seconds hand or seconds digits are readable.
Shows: 4:53
